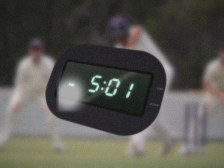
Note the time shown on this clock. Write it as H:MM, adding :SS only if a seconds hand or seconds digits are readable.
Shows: 5:01
